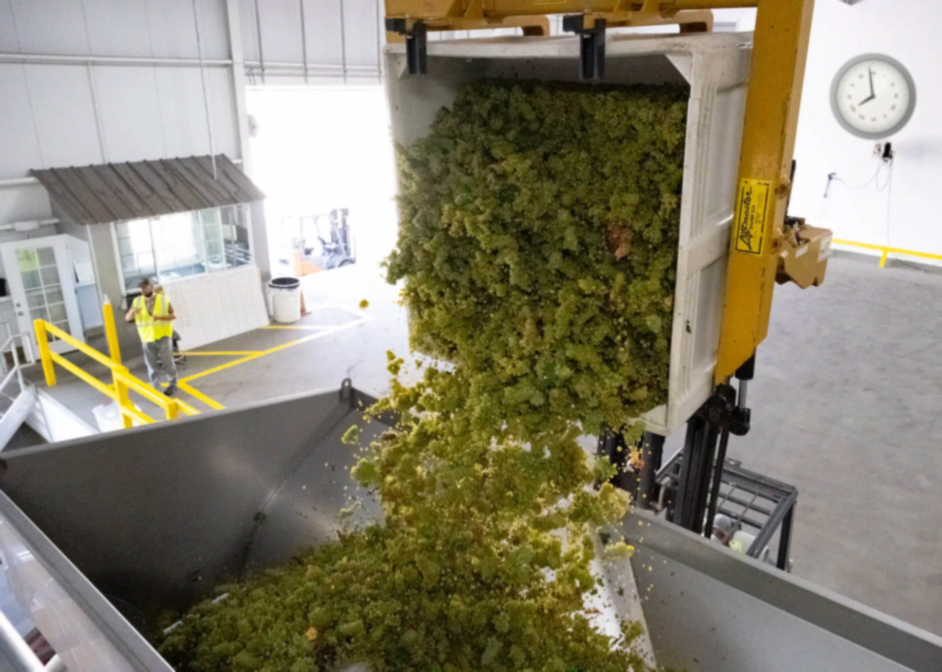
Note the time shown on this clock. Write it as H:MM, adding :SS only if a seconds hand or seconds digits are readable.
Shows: 7:59
